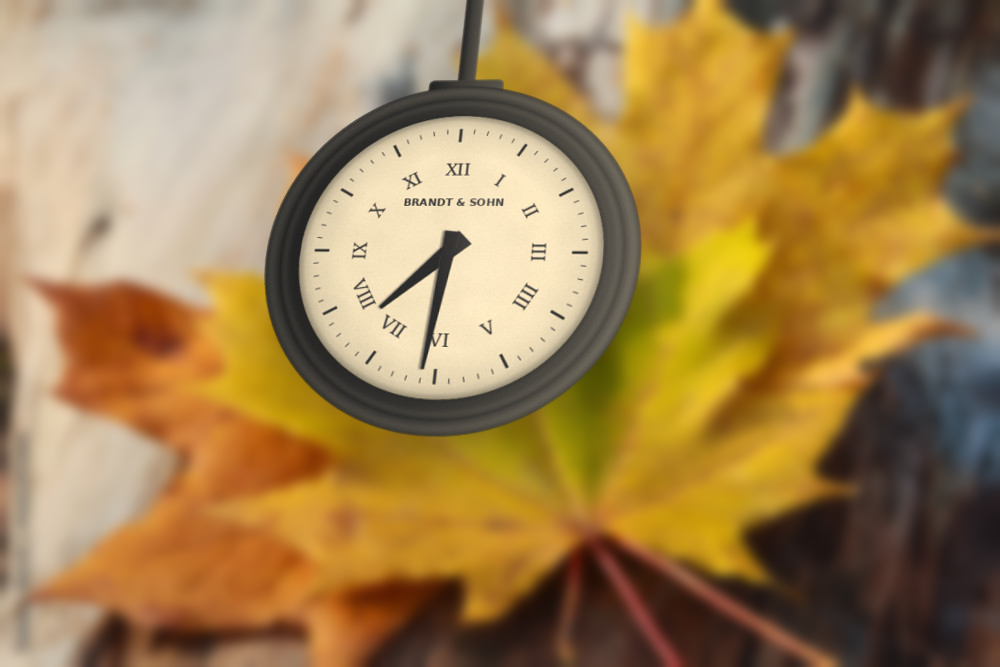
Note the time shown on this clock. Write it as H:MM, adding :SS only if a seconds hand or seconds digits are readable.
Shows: 7:31
